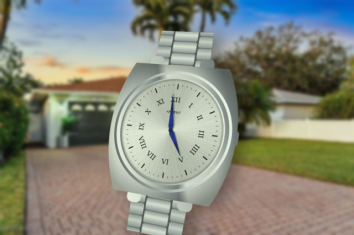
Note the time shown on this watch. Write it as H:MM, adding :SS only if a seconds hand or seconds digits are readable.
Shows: 4:59
